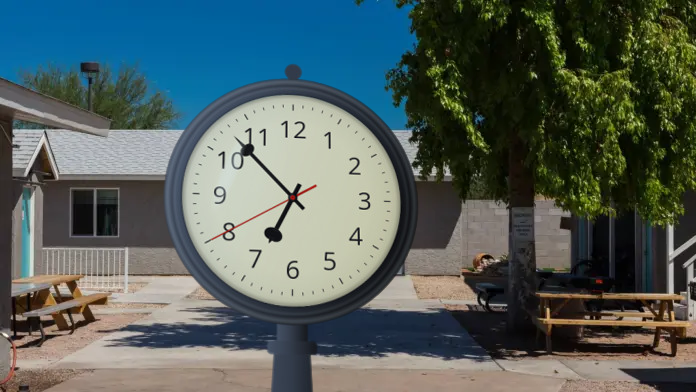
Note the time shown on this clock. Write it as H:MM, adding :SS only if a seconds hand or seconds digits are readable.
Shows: 6:52:40
